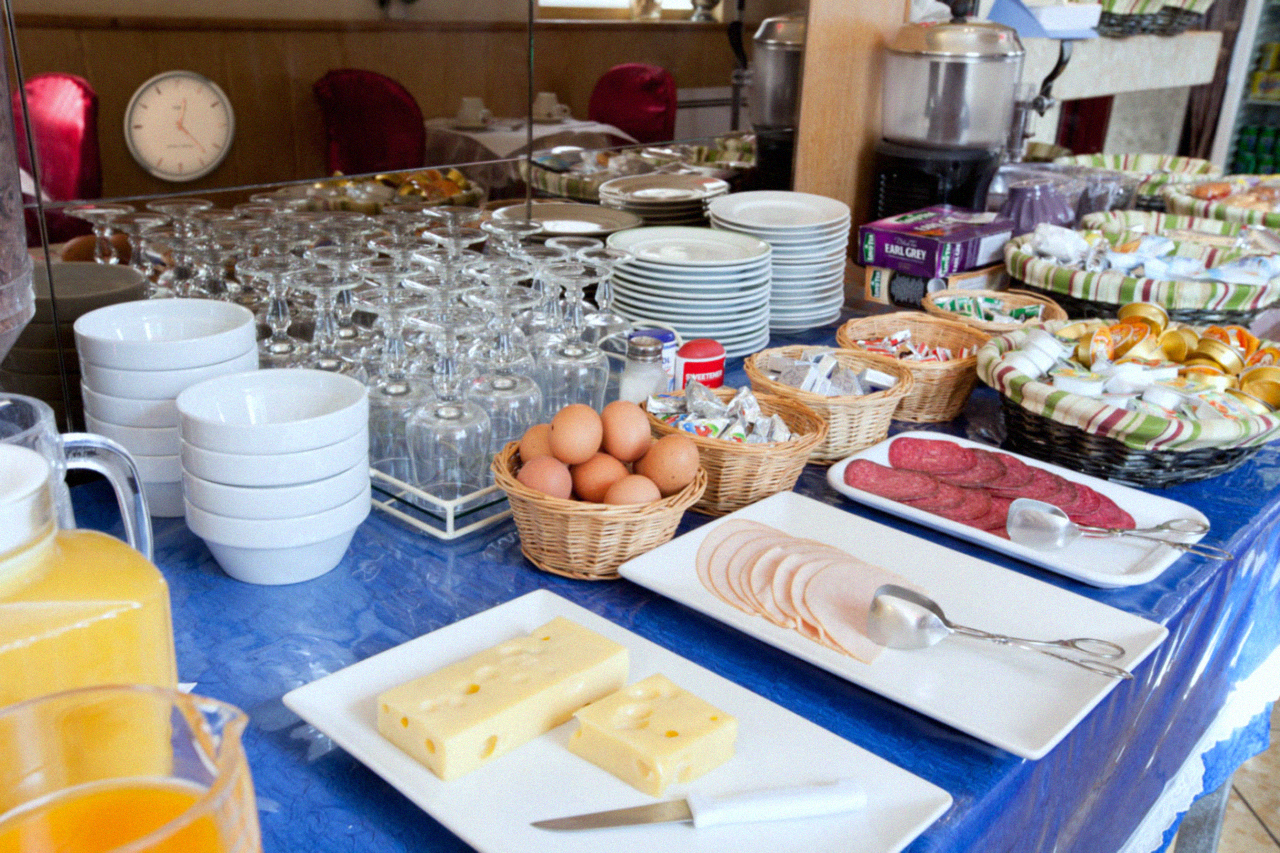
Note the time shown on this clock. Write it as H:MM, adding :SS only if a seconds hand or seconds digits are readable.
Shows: 12:23
